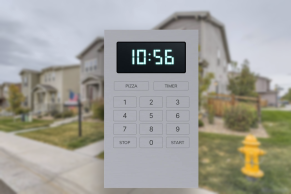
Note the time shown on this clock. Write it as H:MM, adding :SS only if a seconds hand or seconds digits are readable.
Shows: 10:56
